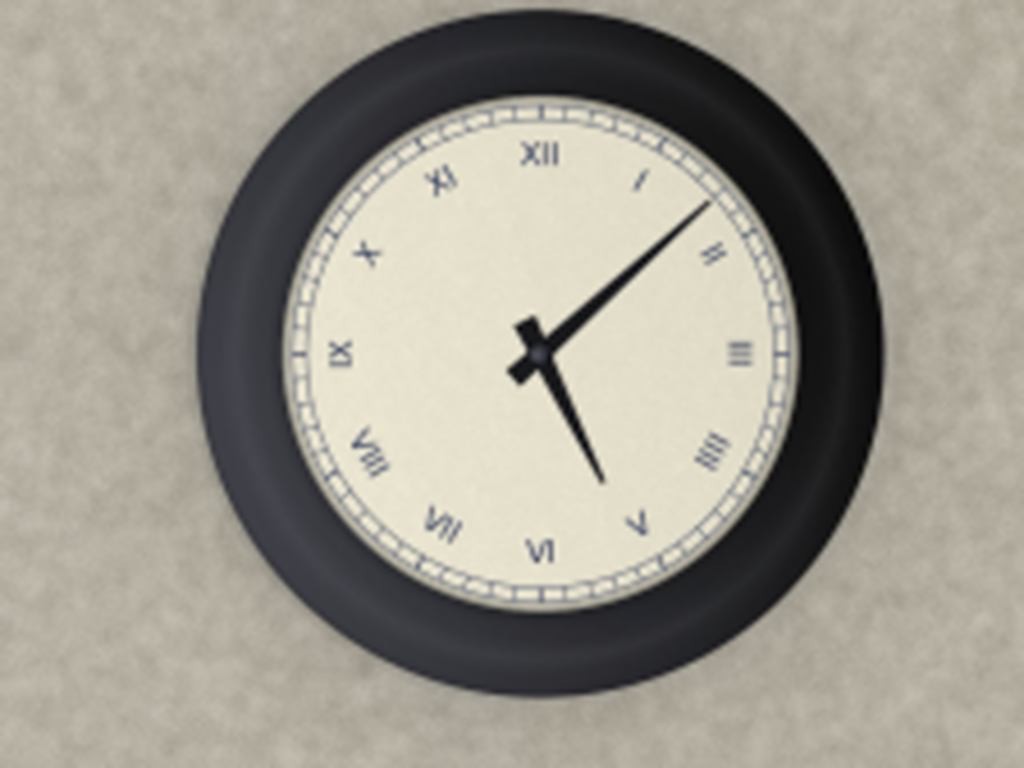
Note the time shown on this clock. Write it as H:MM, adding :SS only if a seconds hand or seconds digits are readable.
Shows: 5:08
